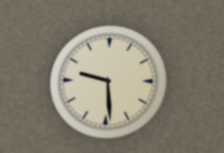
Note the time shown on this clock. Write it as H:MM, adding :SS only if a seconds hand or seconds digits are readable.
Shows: 9:29
